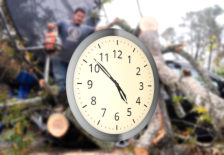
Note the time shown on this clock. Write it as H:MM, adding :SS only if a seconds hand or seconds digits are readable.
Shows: 4:52
